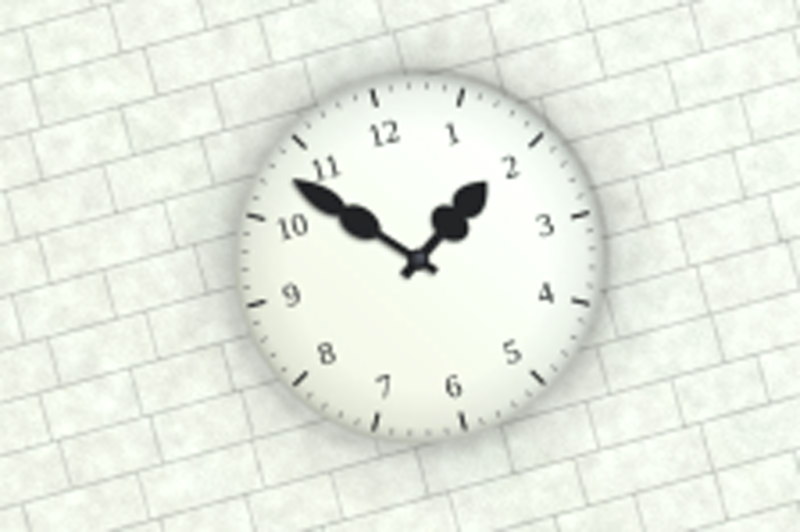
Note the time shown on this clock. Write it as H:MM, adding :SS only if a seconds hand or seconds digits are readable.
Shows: 1:53
